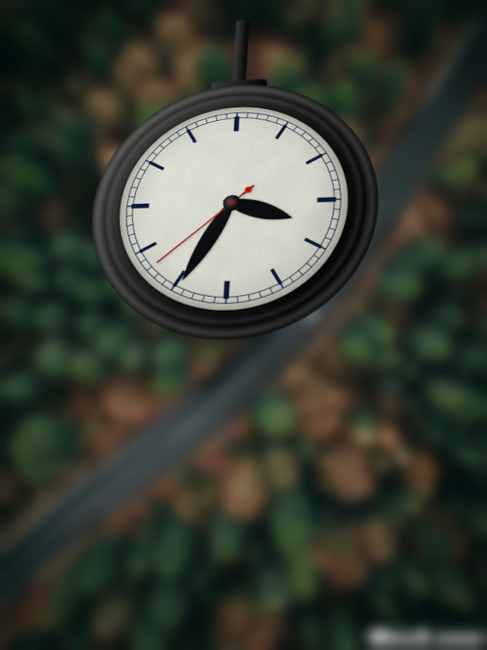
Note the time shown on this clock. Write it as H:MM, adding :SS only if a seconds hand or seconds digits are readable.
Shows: 3:34:38
